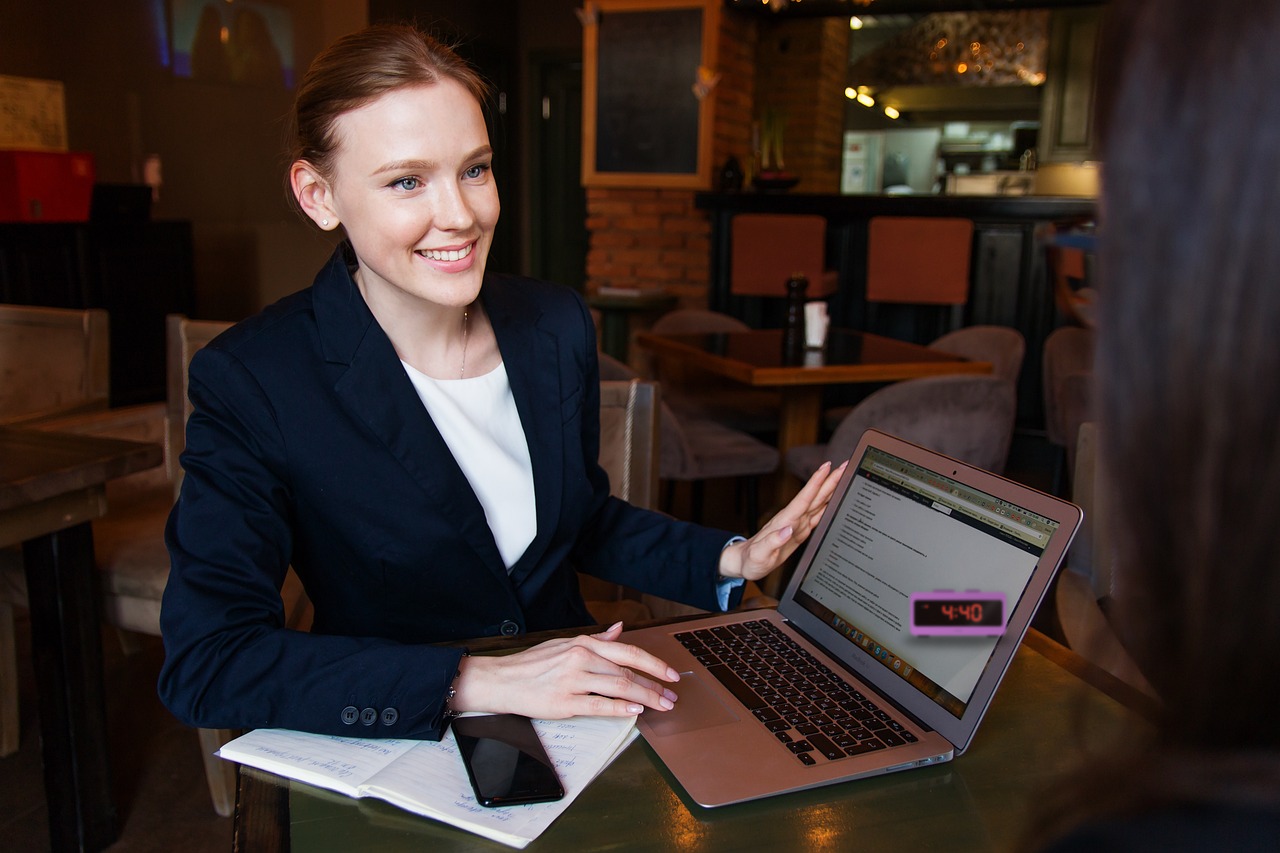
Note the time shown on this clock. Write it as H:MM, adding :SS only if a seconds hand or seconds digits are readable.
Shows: 4:40
